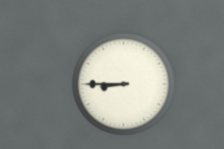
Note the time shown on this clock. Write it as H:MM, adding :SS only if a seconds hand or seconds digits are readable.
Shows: 8:45
